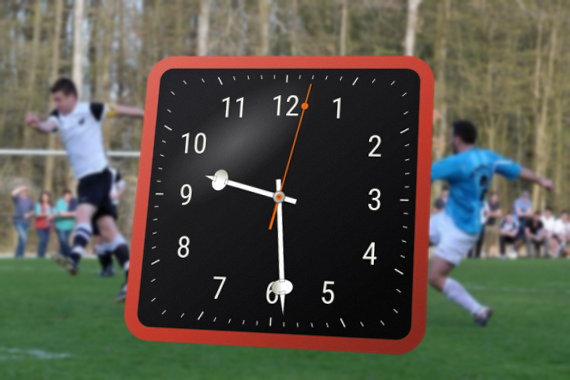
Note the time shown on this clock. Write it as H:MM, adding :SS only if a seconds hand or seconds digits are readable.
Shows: 9:29:02
